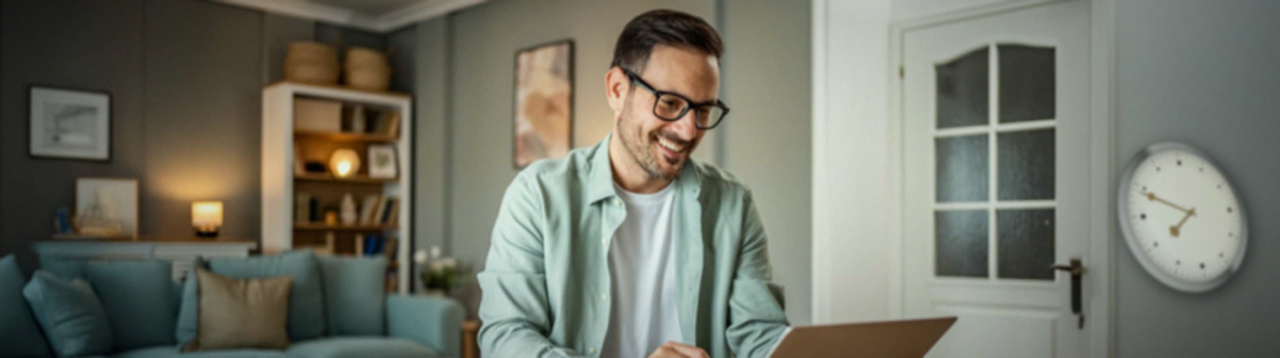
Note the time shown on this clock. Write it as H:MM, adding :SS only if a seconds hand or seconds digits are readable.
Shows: 7:49
